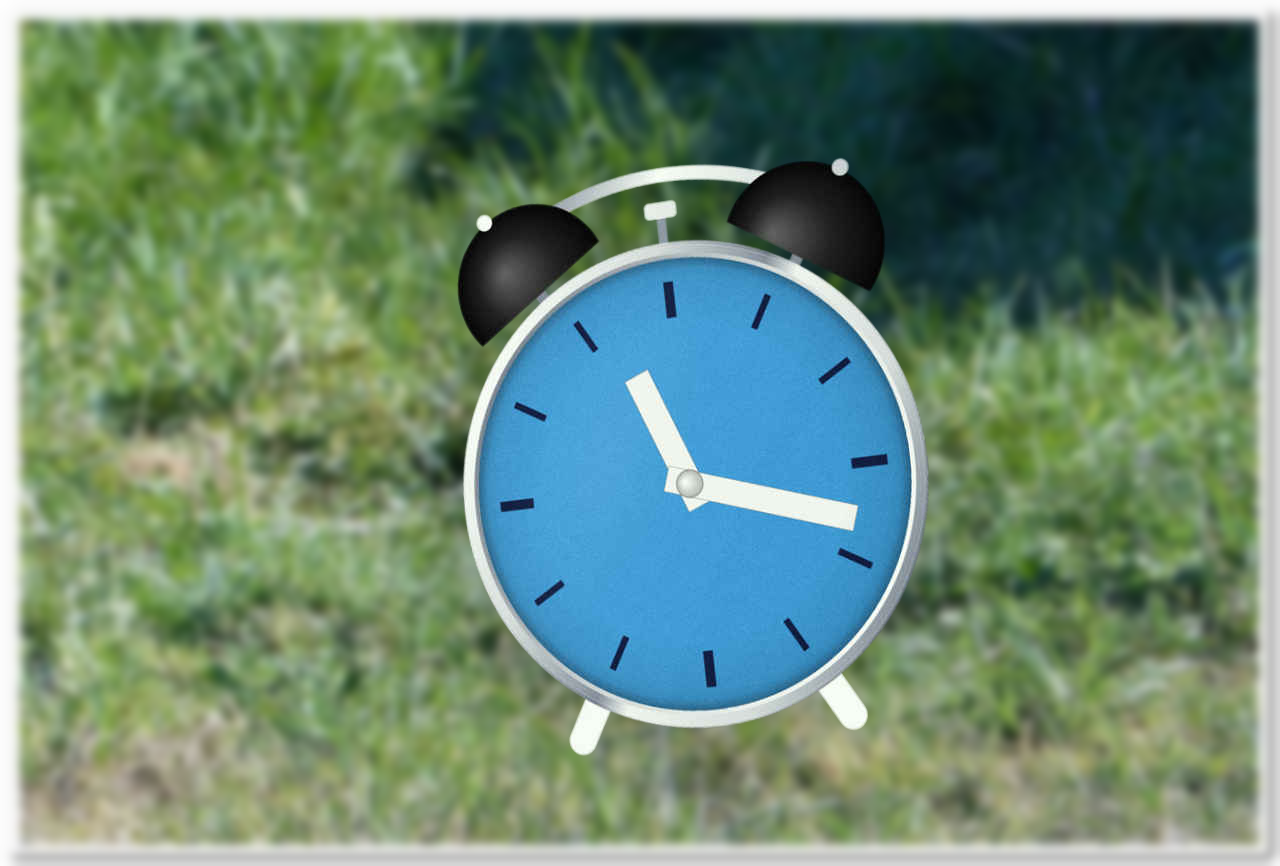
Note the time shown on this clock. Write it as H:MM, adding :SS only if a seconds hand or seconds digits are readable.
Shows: 11:18
